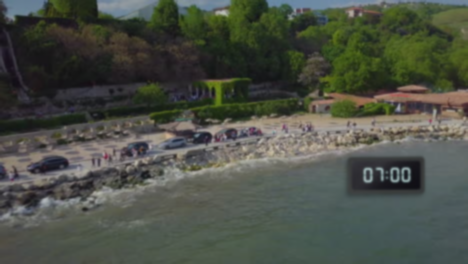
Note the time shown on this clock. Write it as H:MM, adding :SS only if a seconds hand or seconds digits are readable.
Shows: 7:00
